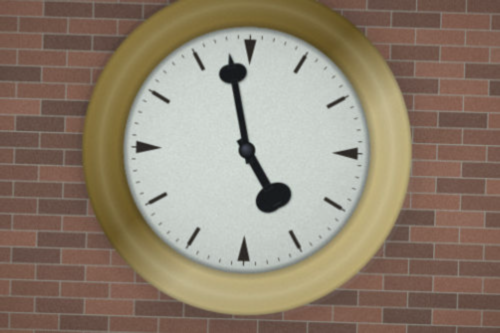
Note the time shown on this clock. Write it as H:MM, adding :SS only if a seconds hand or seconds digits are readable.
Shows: 4:58
